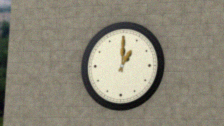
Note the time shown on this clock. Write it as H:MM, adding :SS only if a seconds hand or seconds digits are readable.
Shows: 1:00
